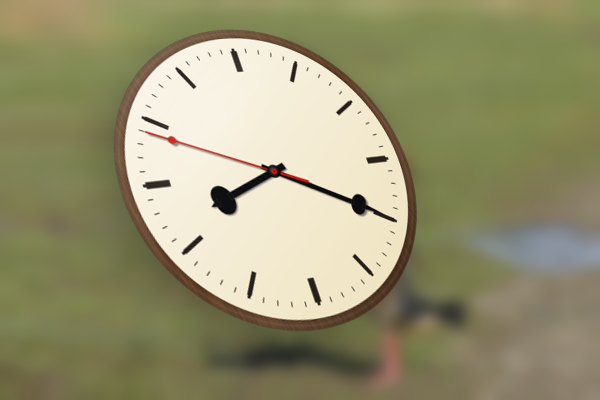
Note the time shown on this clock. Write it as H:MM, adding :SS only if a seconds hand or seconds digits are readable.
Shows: 8:19:49
